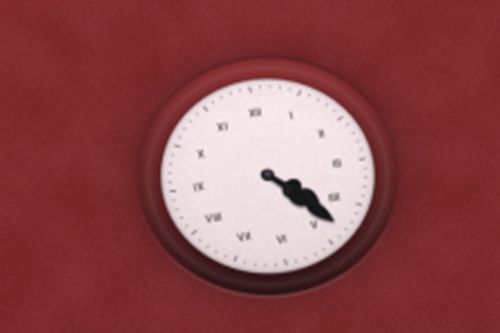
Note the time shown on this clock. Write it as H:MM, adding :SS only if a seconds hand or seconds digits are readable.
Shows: 4:23
